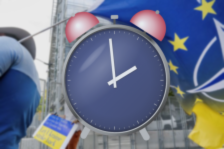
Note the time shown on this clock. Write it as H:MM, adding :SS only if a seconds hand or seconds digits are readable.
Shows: 1:59
